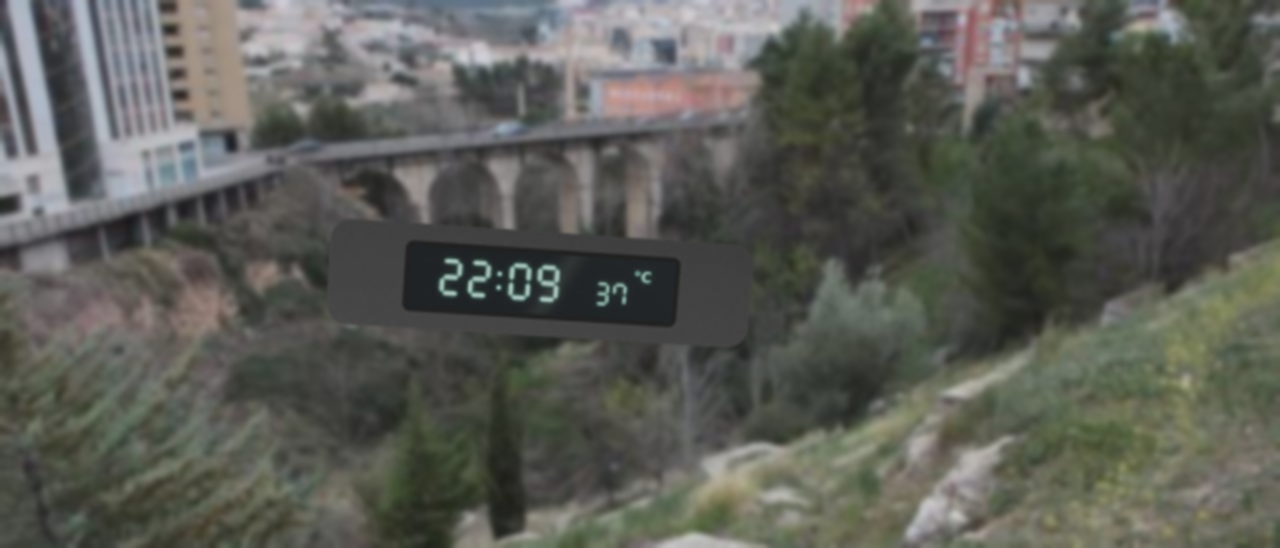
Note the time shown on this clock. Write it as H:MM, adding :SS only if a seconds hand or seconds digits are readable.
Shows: 22:09
